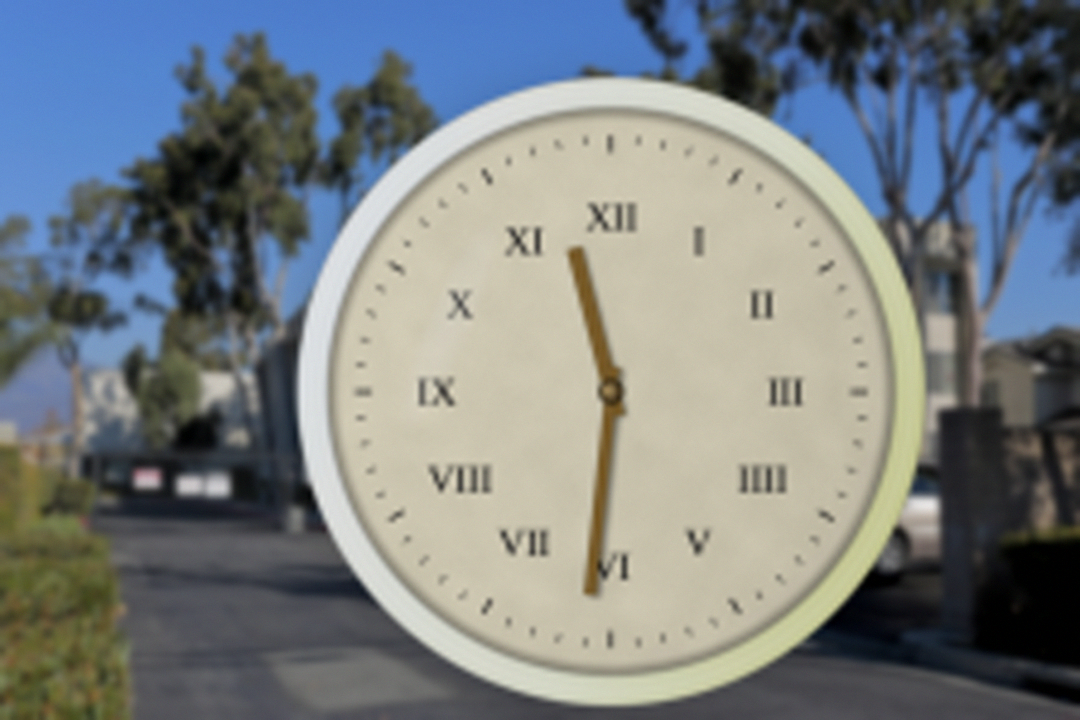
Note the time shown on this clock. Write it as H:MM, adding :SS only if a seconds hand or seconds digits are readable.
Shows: 11:31
